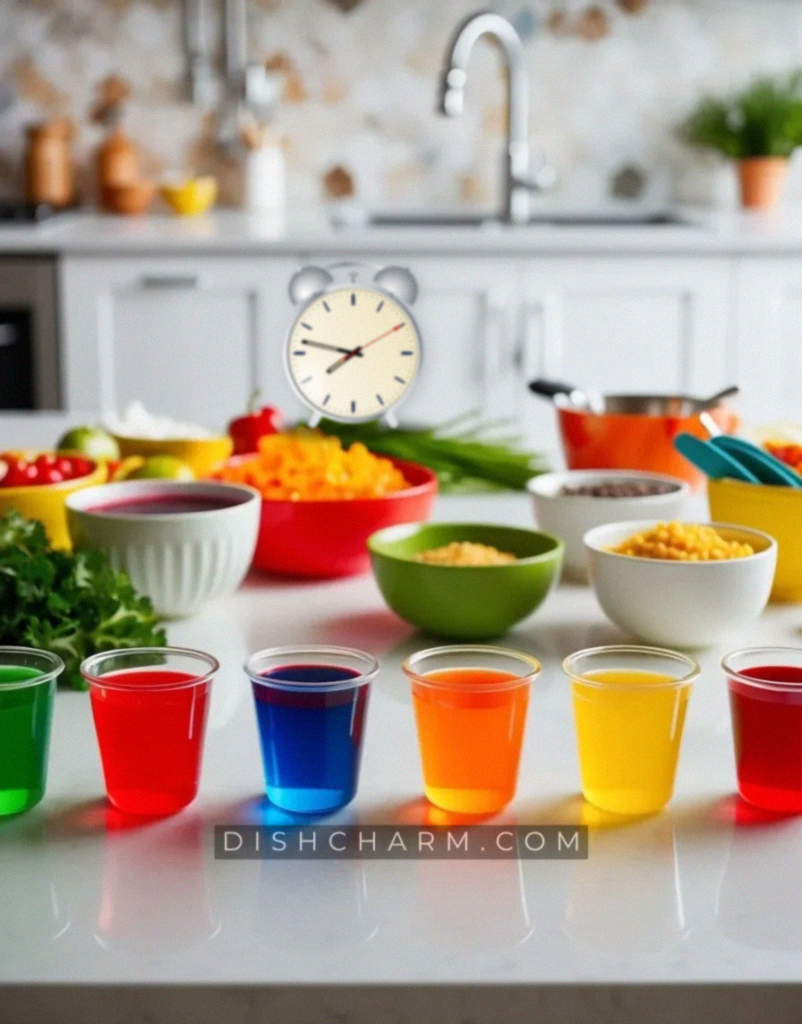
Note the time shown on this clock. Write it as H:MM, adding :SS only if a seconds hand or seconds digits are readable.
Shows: 7:47:10
